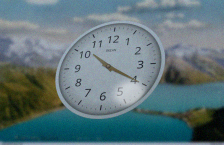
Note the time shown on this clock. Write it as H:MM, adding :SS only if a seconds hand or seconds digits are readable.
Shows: 10:20
